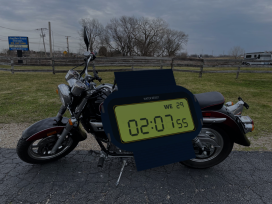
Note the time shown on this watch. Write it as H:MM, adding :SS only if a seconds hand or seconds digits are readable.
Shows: 2:07:55
